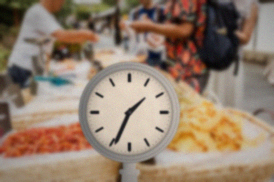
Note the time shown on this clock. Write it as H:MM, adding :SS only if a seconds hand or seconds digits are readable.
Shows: 1:34
